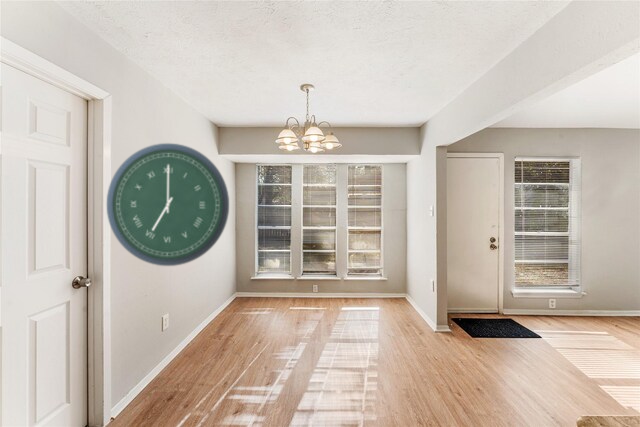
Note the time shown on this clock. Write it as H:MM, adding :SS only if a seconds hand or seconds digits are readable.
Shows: 7:00
